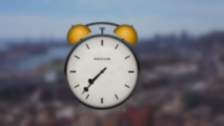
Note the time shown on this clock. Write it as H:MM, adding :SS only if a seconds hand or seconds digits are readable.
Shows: 7:37
